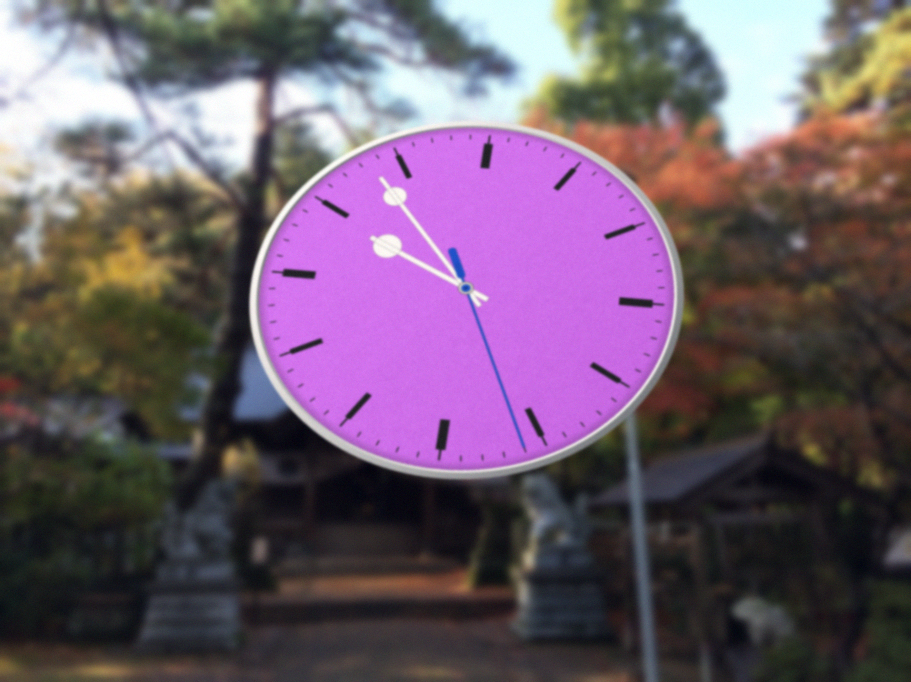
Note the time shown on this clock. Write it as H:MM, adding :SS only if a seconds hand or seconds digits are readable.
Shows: 9:53:26
